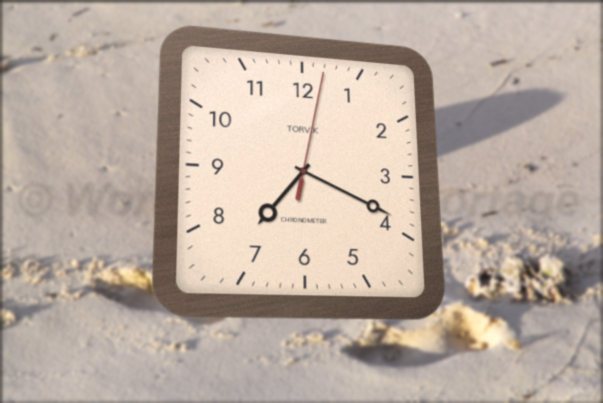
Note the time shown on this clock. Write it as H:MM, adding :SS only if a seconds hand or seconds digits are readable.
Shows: 7:19:02
